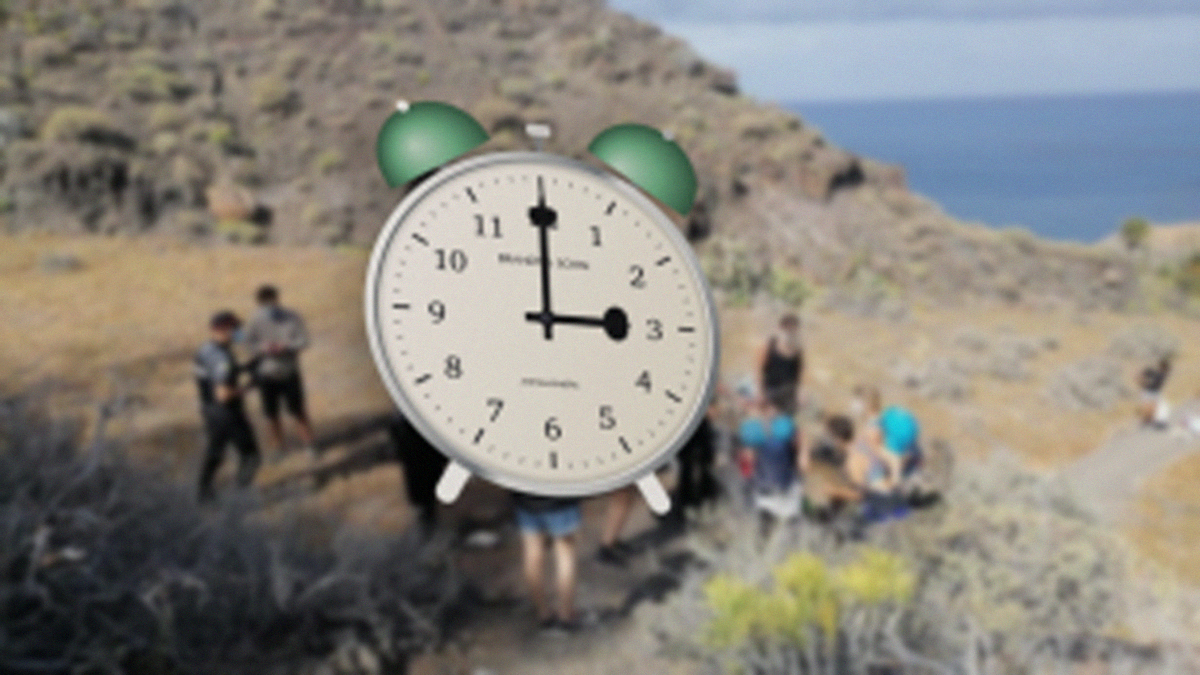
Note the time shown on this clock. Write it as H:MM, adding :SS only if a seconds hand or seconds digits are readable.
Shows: 3:00
